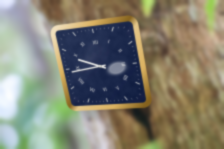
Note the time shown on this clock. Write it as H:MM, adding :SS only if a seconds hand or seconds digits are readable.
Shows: 9:44
